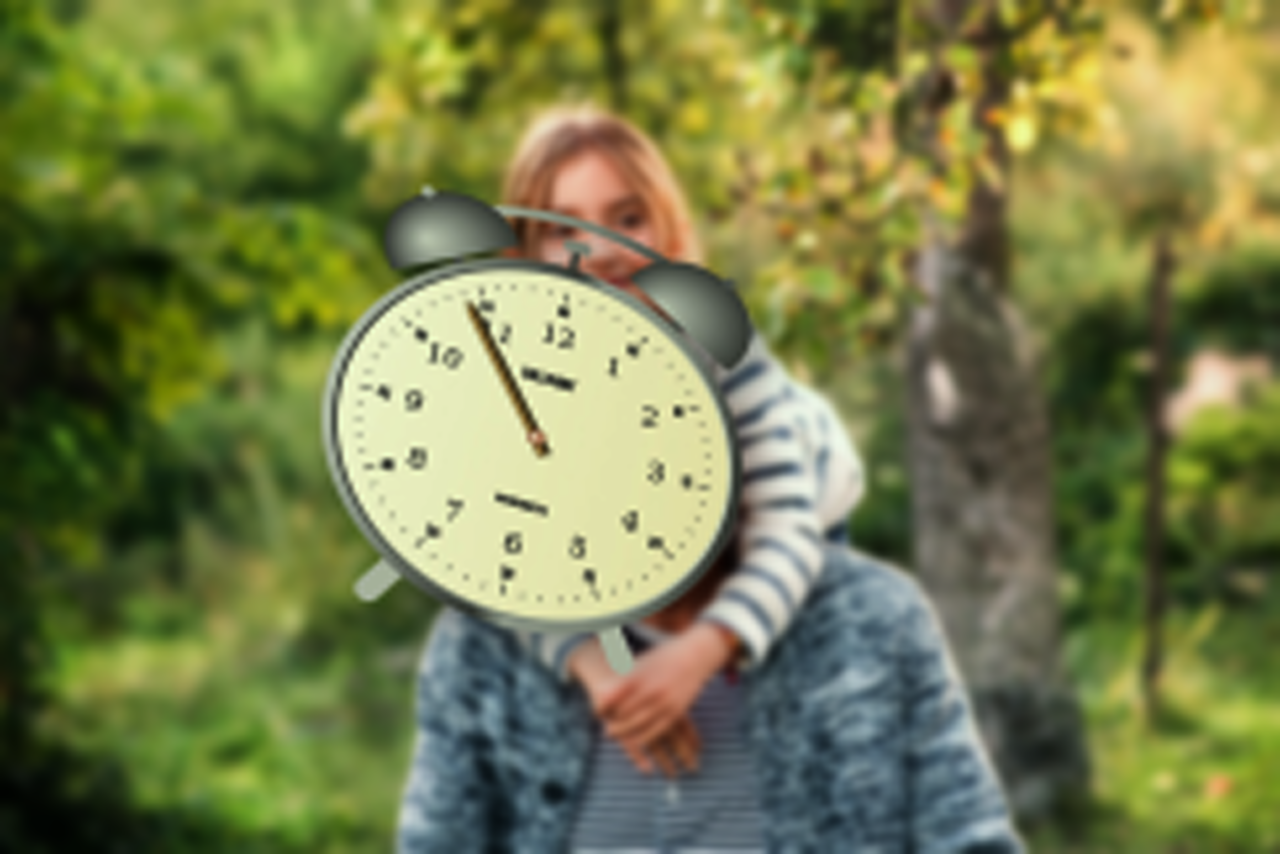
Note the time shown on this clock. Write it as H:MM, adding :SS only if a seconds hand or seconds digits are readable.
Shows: 10:54
